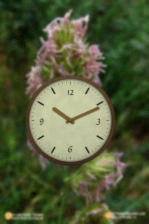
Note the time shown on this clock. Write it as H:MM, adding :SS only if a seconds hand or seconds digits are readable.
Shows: 10:11
